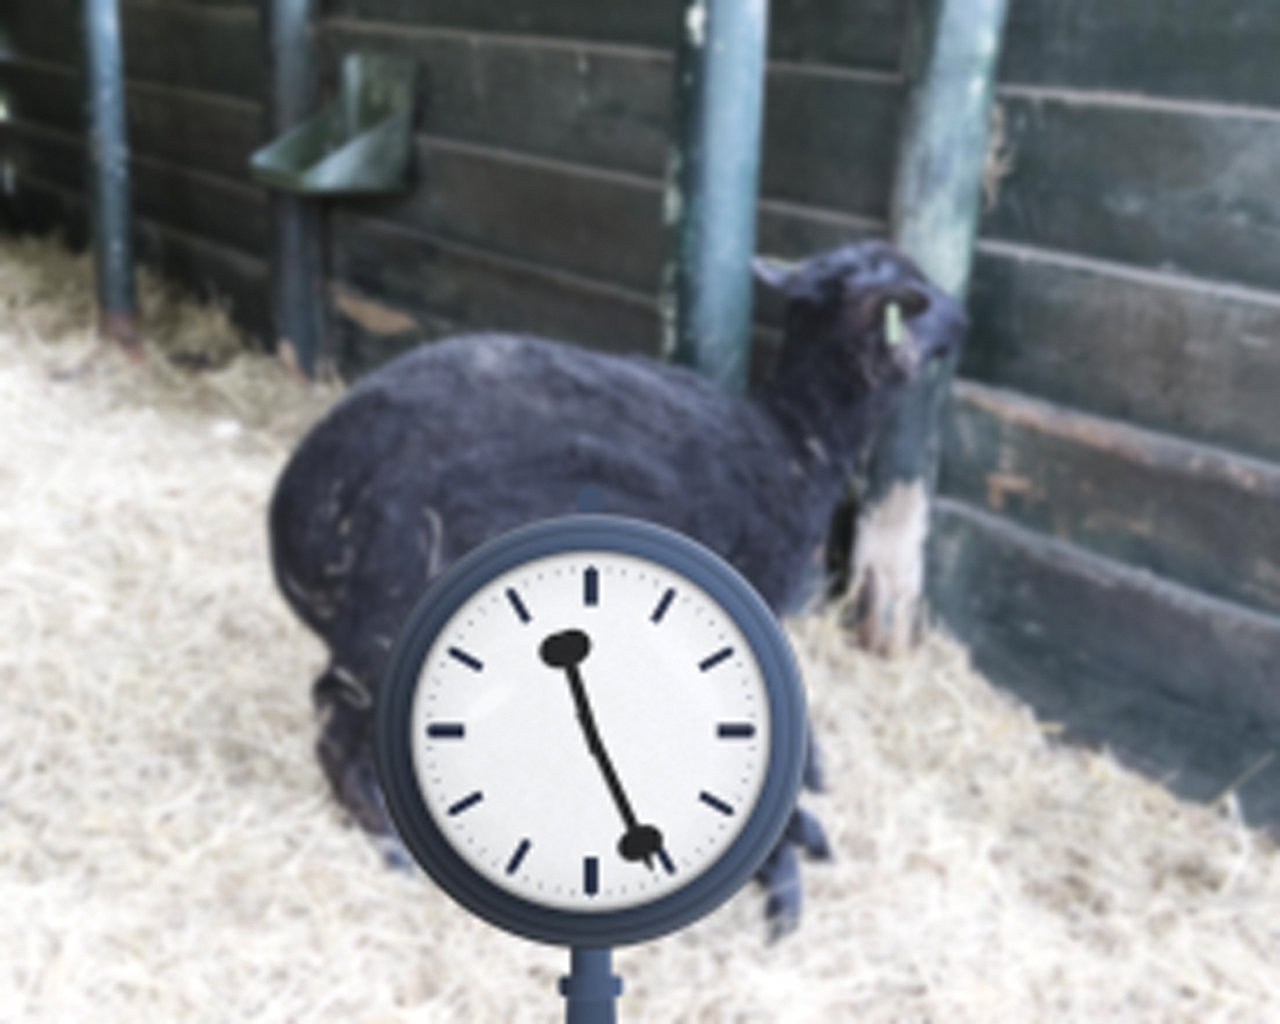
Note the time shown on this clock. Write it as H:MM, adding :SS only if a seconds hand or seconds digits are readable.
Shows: 11:26
